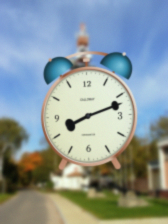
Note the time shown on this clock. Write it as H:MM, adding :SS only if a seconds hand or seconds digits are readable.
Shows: 8:12
